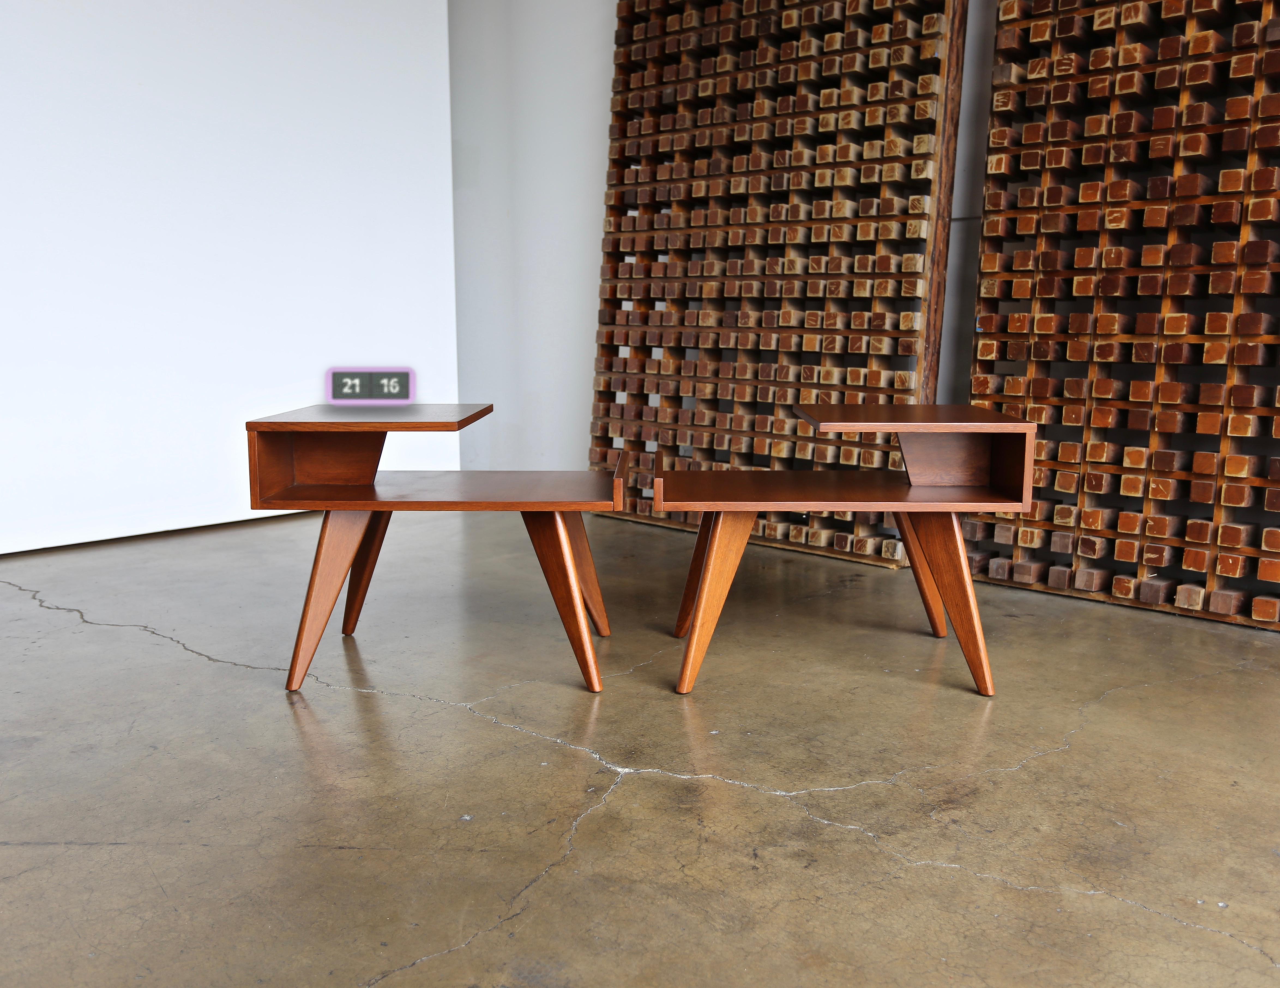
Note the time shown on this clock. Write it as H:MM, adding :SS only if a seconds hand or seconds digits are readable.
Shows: 21:16
